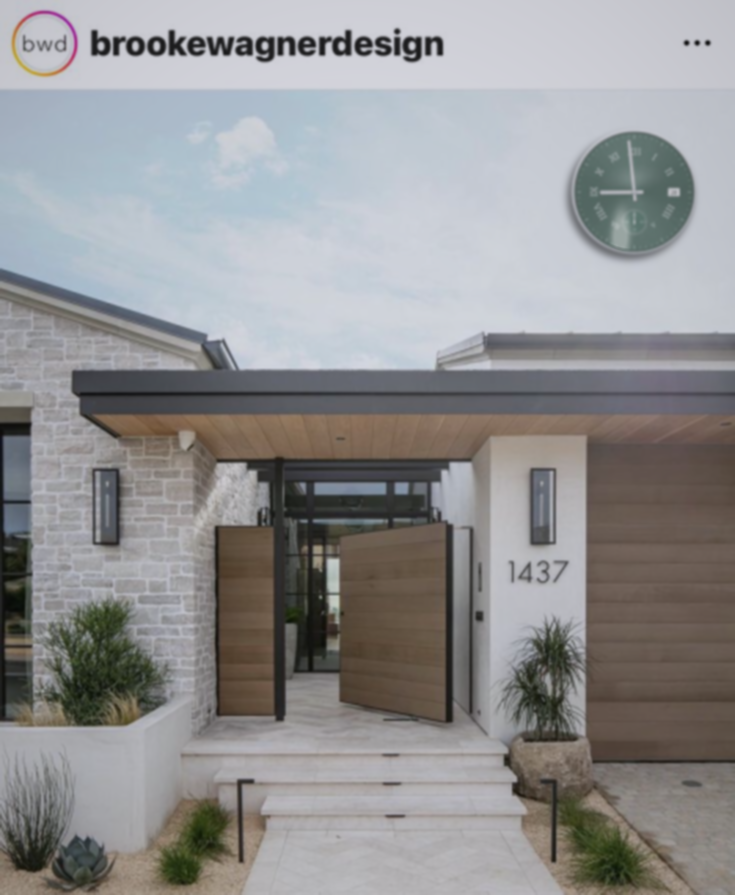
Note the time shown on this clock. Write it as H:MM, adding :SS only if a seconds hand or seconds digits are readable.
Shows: 8:59
